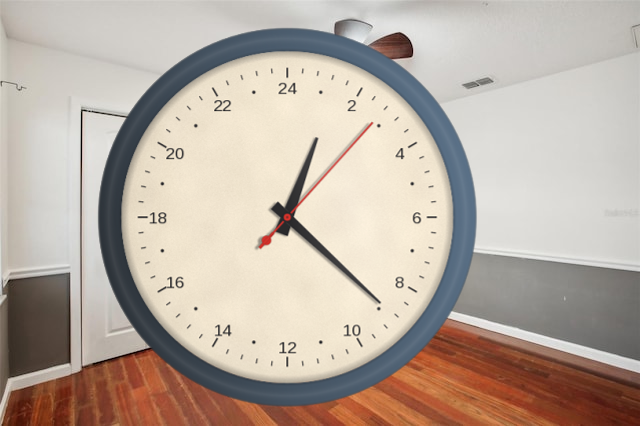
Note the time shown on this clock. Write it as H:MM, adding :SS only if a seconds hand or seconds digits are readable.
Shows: 1:22:07
